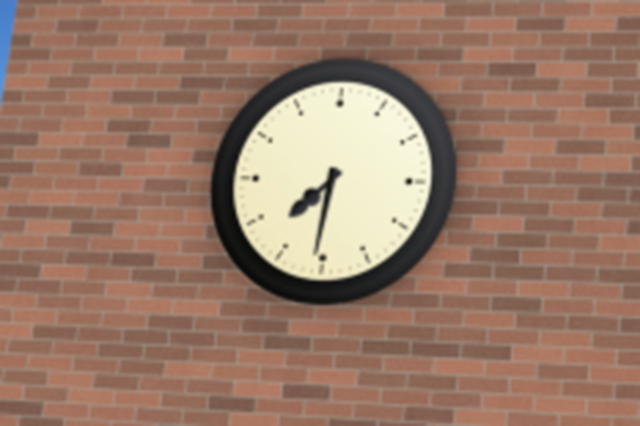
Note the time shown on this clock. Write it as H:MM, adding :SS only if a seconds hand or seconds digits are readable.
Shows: 7:31
